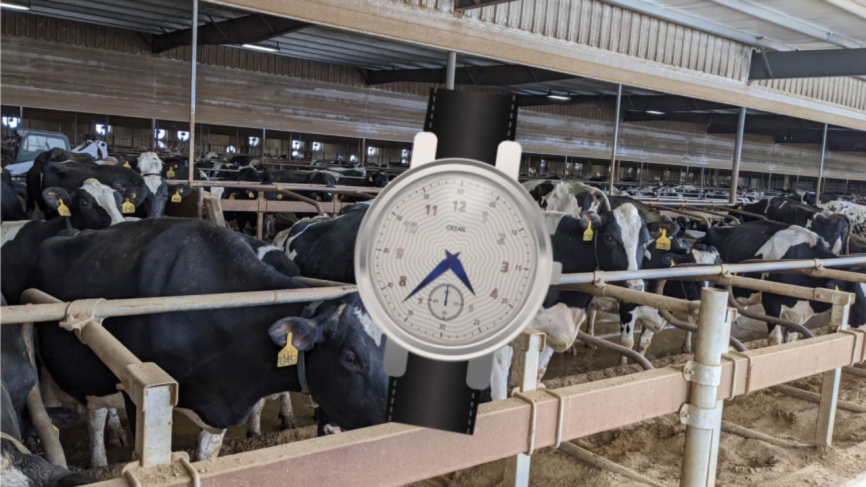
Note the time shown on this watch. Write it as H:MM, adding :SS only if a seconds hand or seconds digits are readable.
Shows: 4:37
